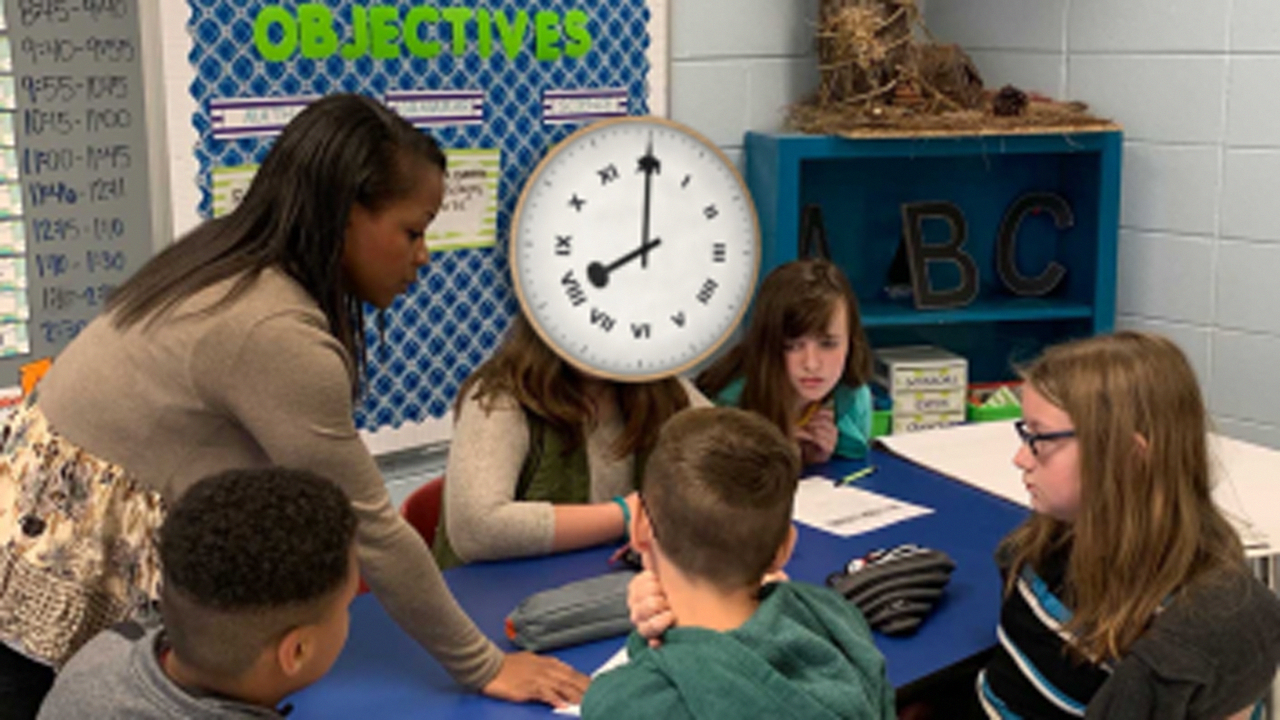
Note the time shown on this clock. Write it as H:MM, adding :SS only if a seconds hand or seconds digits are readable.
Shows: 8:00
